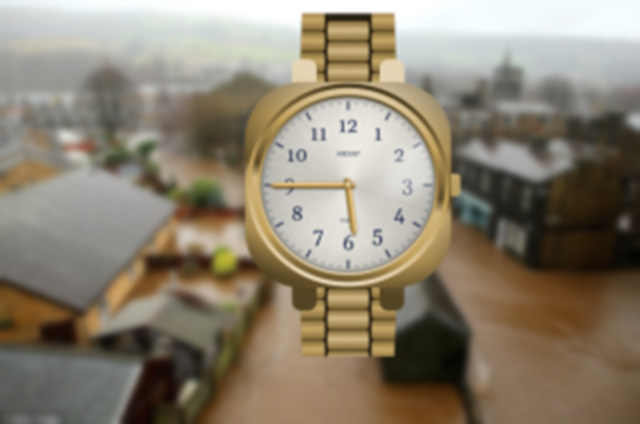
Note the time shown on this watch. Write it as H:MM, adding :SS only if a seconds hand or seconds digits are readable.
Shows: 5:45
